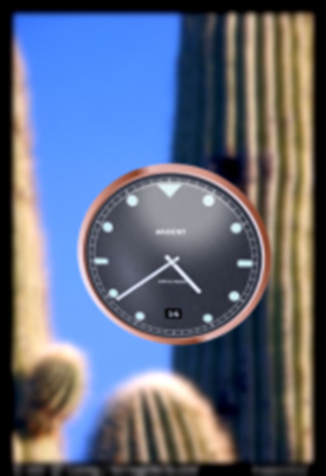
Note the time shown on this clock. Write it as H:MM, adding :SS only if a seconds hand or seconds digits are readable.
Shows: 4:39
